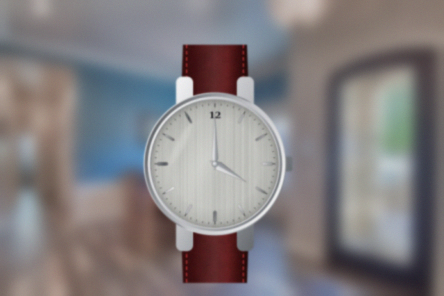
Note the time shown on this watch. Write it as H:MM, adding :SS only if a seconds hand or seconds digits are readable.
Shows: 4:00
